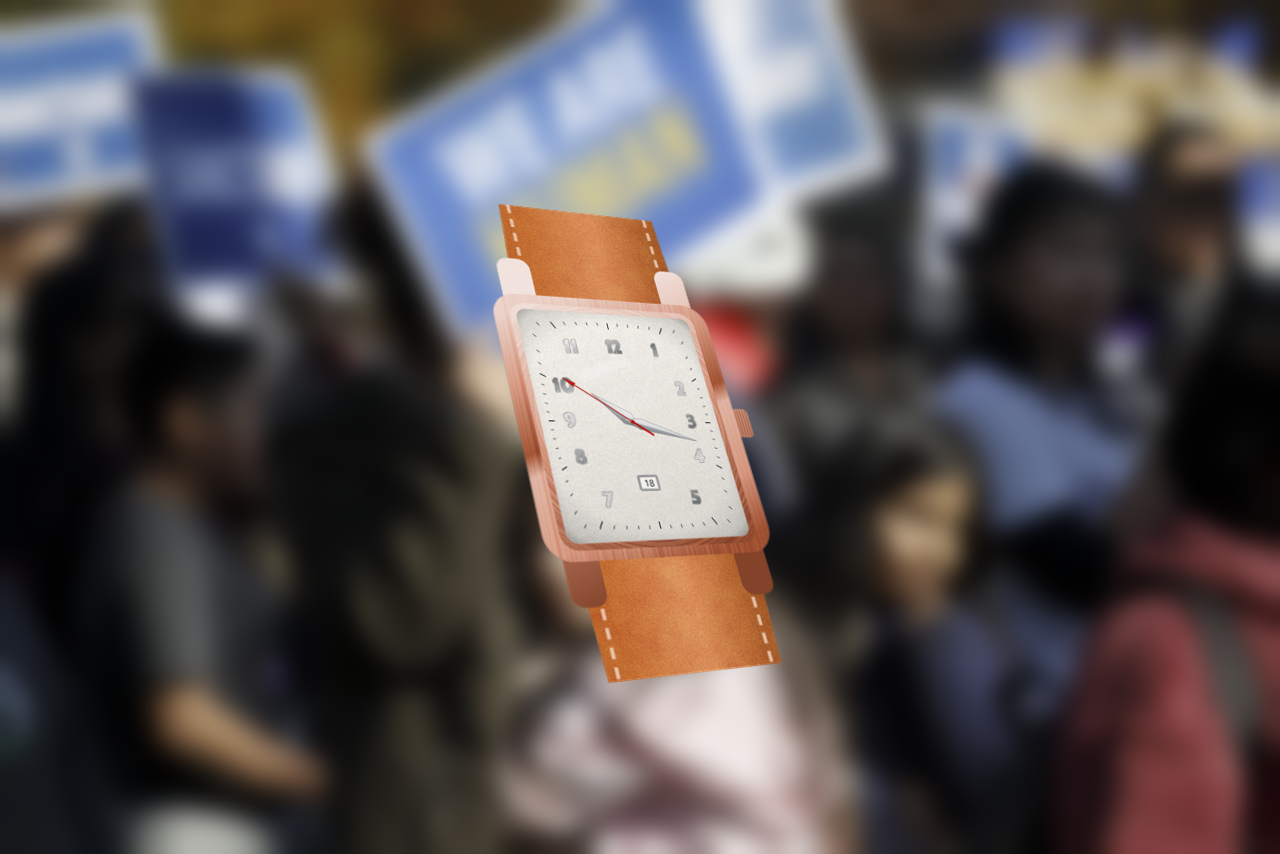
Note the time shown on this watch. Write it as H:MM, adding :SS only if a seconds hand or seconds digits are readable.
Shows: 10:17:51
